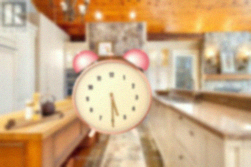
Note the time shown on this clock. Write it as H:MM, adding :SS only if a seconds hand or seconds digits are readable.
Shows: 5:30
